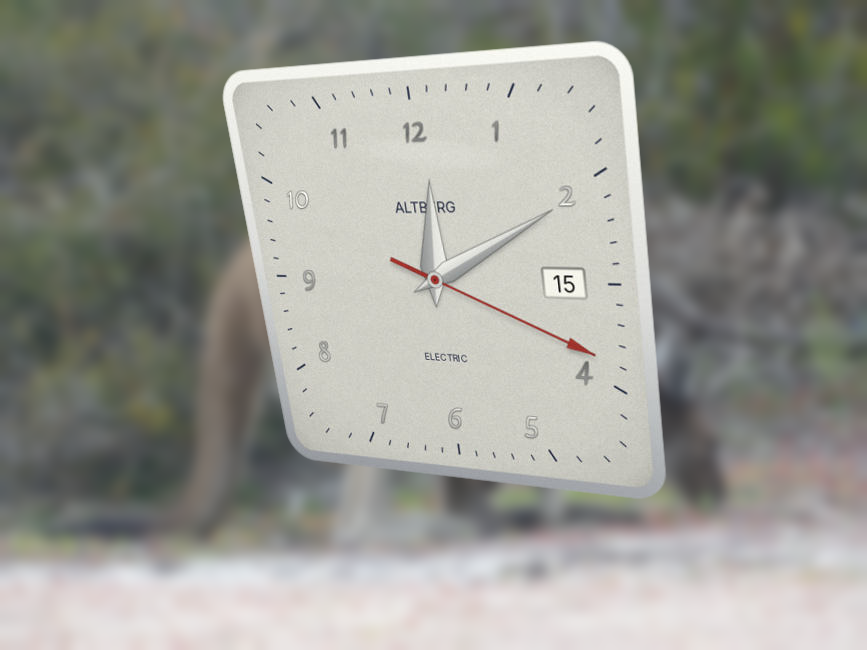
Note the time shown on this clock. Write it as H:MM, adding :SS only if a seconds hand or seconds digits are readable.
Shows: 12:10:19
